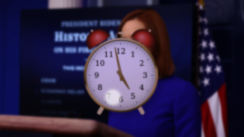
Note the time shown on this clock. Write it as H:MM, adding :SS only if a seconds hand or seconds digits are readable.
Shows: 4:58
